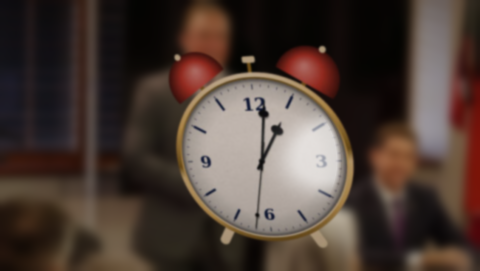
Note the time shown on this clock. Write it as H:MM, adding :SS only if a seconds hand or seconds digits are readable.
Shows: 1:01:32
